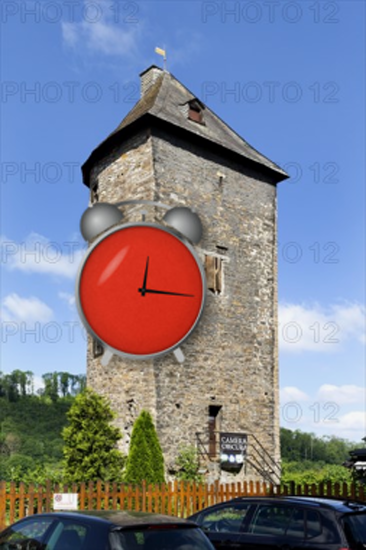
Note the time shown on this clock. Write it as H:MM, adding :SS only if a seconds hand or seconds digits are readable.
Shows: 12:16
